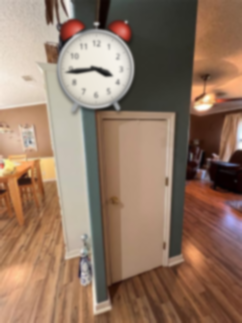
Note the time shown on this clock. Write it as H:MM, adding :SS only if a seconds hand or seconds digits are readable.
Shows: 3:44
